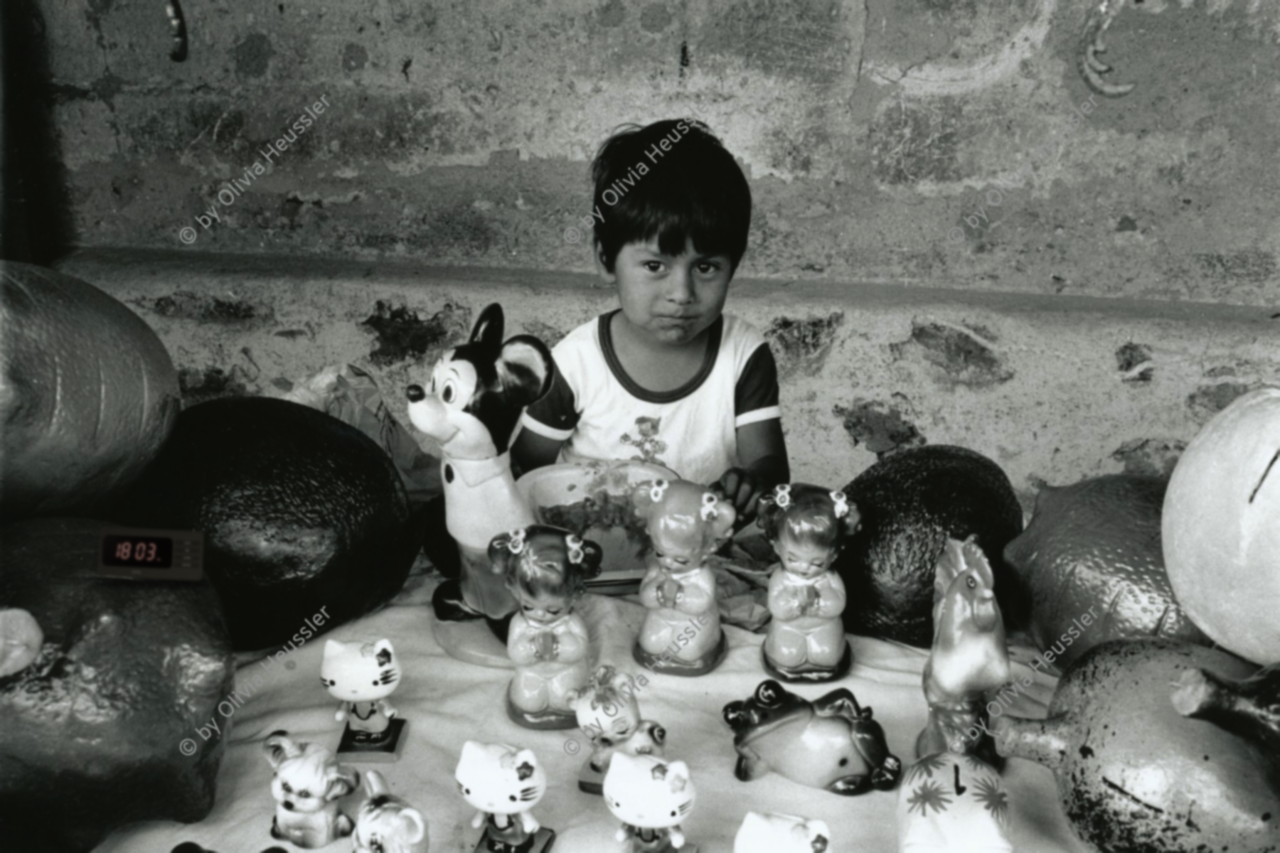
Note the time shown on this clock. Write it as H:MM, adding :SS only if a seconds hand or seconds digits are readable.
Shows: 18:03
